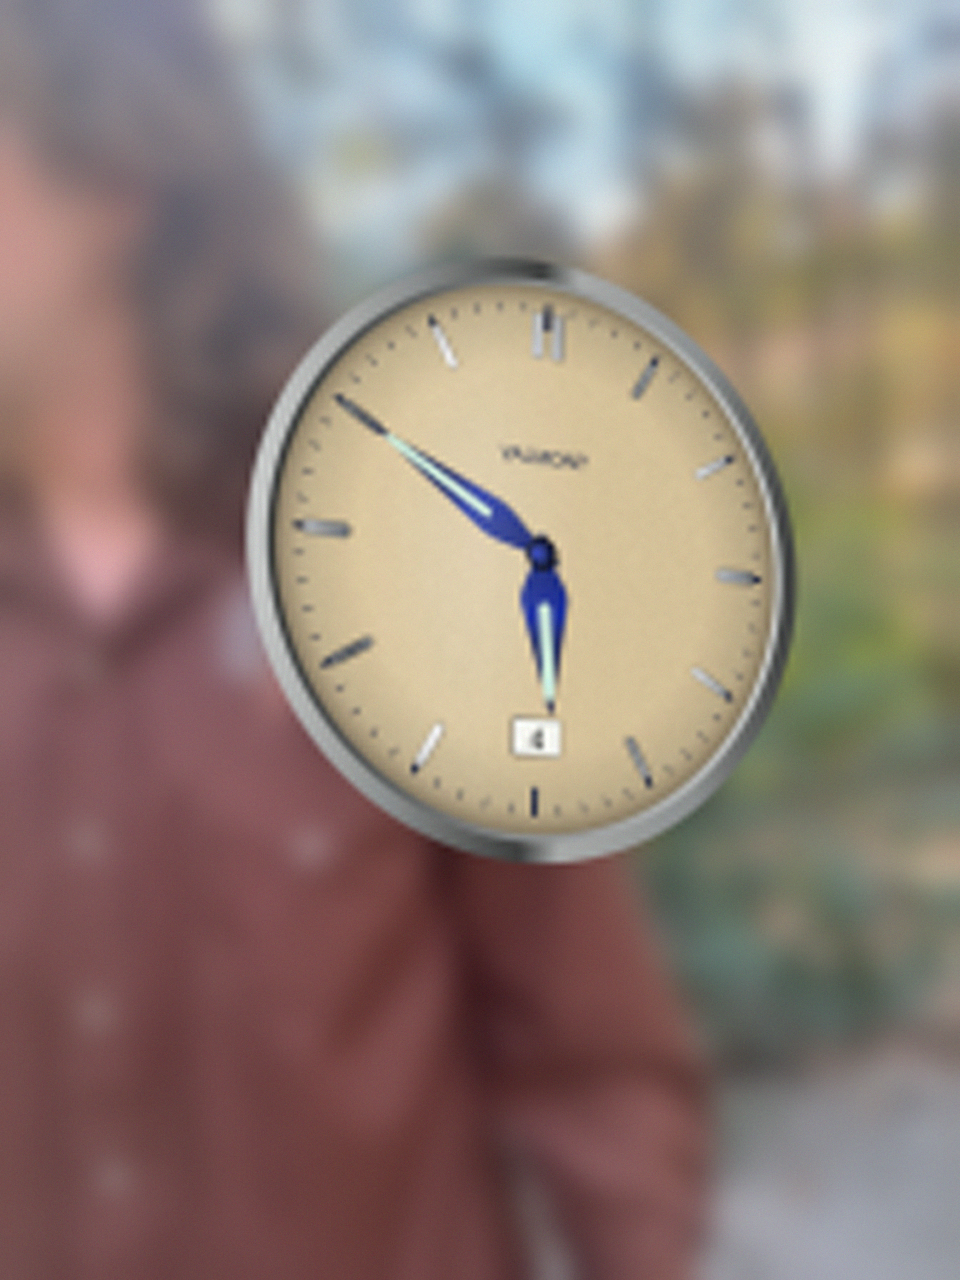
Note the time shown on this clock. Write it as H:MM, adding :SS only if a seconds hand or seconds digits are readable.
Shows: 5:50
